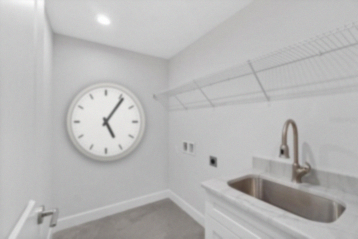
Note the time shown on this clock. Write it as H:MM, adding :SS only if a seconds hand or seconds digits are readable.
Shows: 5:06
